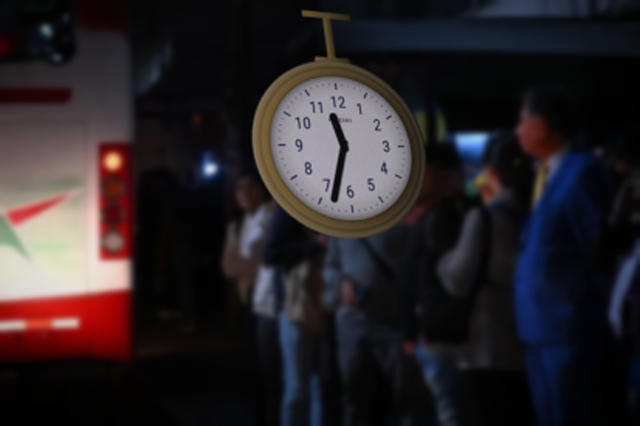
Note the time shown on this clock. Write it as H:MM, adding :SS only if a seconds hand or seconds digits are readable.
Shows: 11:33
